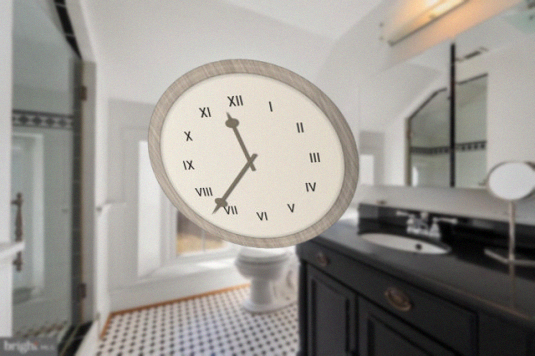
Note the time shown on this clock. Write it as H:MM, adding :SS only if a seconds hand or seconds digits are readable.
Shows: 11:37
